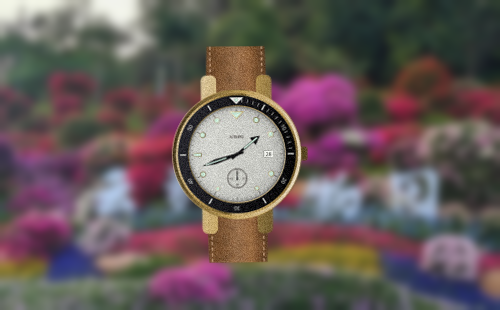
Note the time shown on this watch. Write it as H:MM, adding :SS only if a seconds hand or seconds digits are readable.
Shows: 1:42
